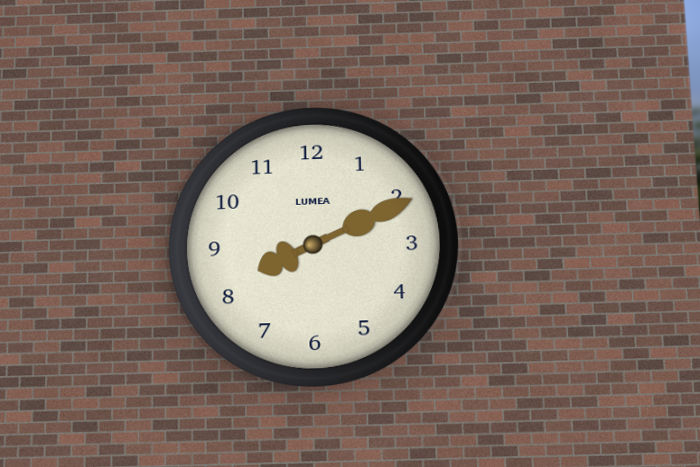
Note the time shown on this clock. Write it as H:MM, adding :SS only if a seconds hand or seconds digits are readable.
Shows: 8:11
